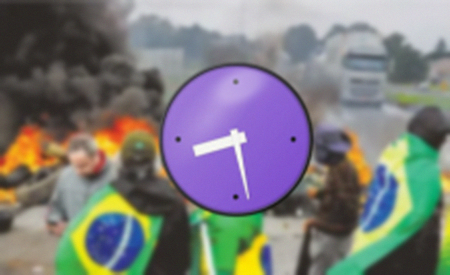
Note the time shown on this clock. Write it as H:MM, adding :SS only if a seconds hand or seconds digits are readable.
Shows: 8:28
